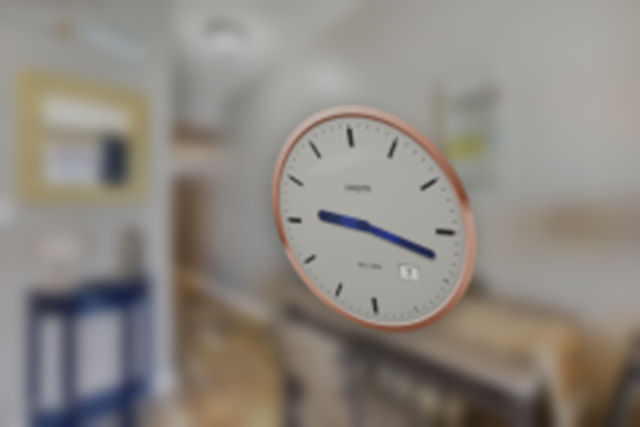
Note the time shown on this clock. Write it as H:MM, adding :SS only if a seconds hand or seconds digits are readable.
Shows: 9:18
